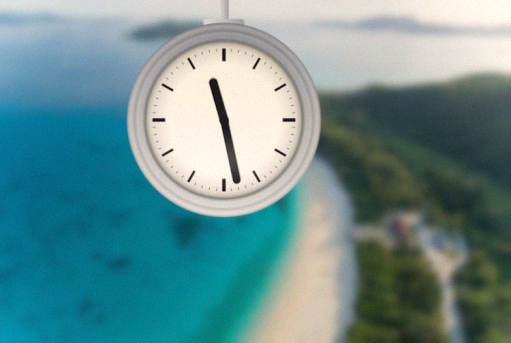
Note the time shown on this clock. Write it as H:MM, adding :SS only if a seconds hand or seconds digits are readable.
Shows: 11:28
